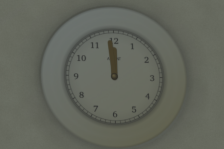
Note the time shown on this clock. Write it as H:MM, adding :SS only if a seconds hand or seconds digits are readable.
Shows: 11:59
